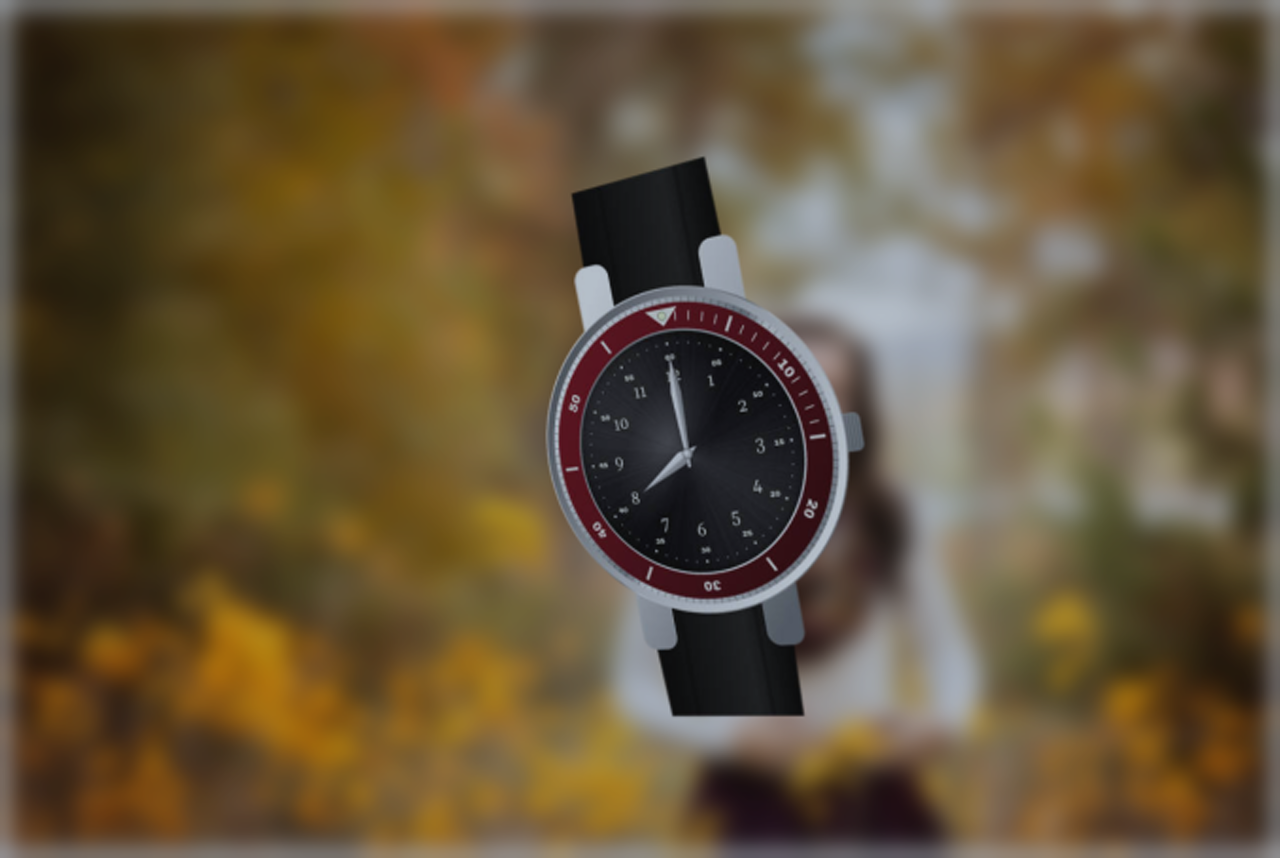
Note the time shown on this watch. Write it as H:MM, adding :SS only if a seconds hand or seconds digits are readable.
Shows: 8:00
